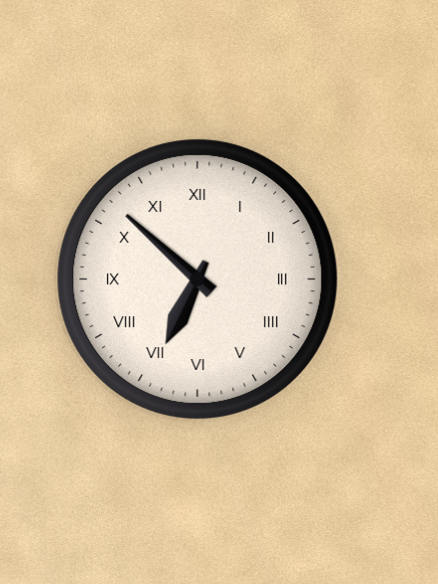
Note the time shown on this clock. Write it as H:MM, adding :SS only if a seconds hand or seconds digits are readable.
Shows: 6:52
